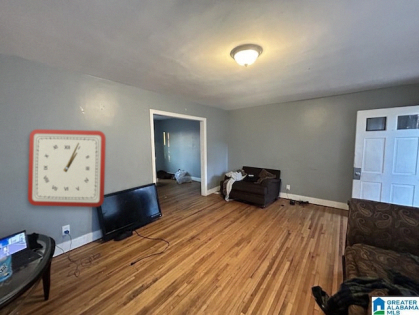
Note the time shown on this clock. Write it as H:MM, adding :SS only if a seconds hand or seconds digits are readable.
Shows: 1:04
